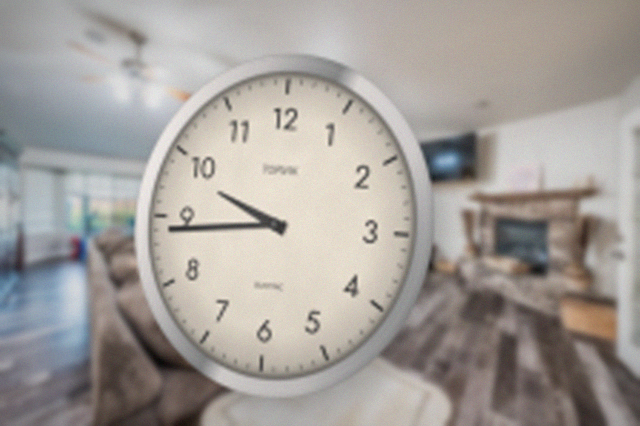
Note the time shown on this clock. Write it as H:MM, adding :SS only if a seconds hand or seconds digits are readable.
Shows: 9:44
